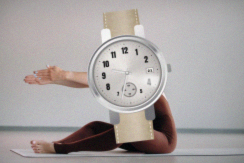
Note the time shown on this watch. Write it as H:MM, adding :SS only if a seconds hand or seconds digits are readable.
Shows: 9:33
